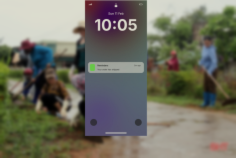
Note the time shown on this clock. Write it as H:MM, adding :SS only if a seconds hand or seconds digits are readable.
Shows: 10:05
